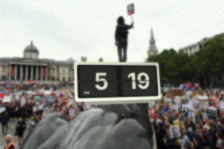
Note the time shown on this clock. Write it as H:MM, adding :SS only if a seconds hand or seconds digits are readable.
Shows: 5:19
